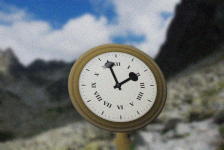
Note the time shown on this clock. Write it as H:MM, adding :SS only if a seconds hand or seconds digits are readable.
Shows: 1:57
